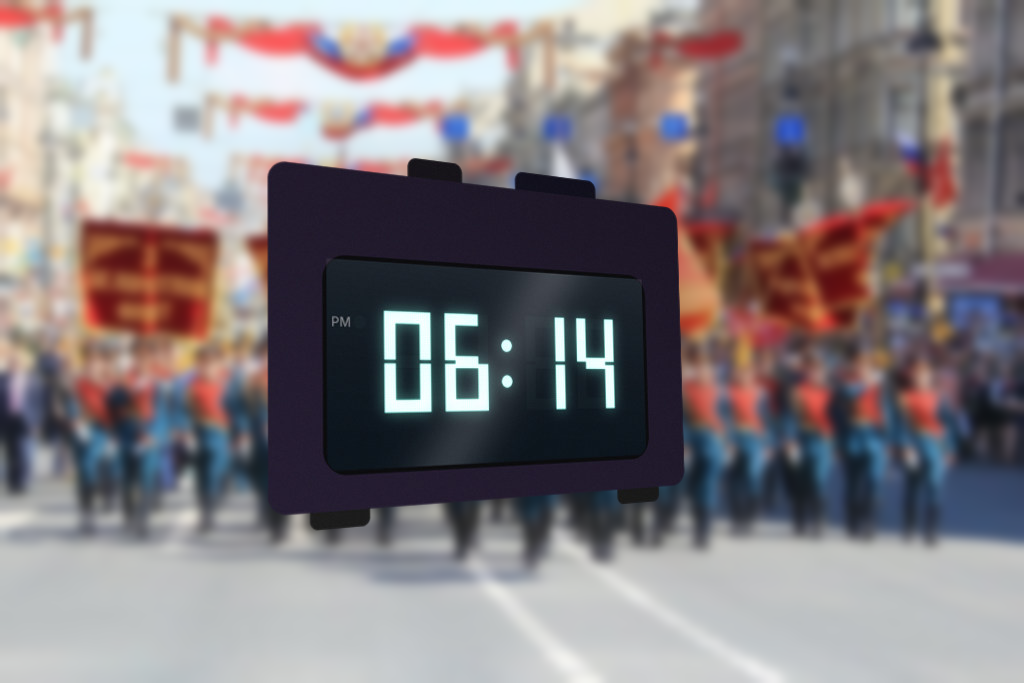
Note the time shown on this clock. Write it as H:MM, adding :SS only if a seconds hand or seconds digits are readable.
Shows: 6:14
